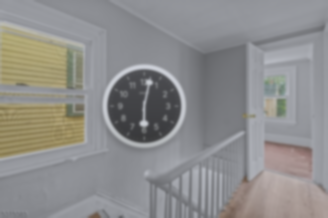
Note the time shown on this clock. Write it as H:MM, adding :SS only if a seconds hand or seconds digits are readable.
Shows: 6:02
